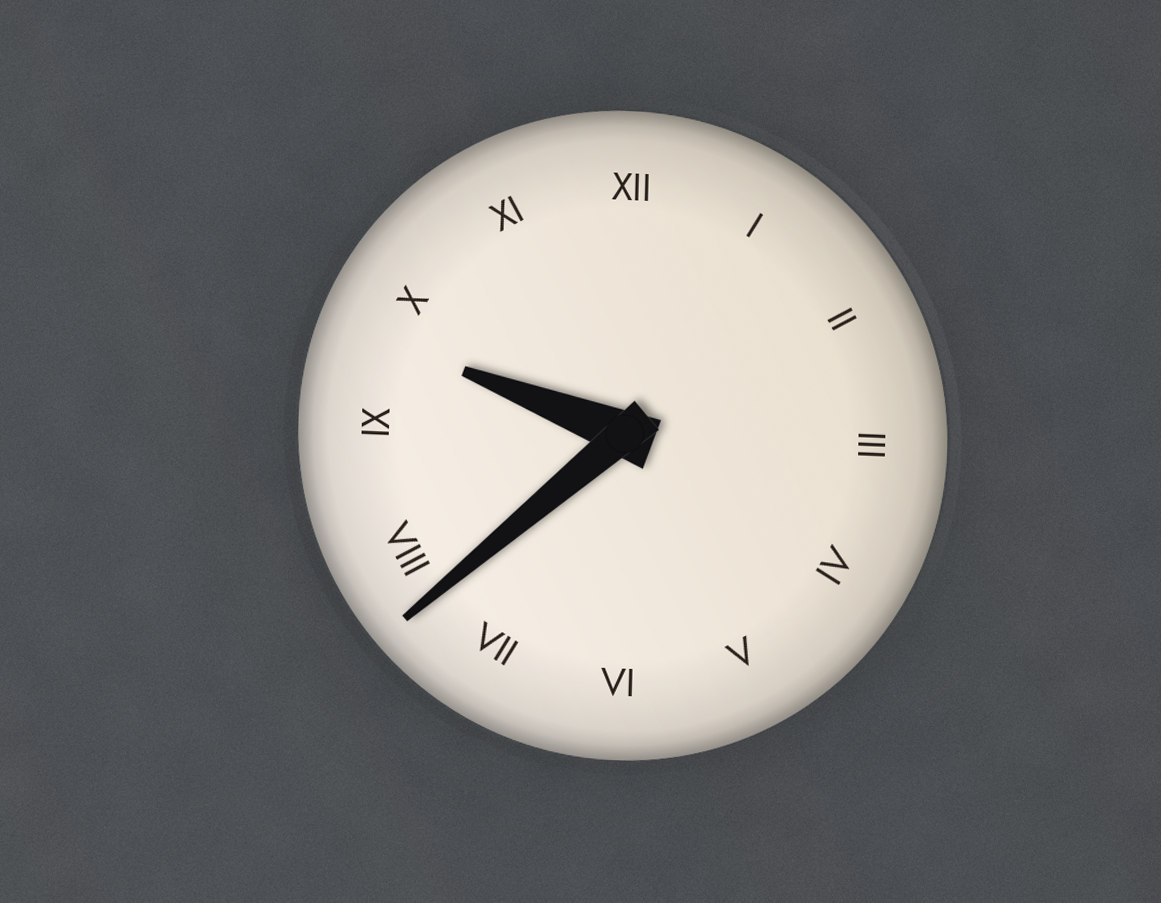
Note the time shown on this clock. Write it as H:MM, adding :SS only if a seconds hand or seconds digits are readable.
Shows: 9:38
